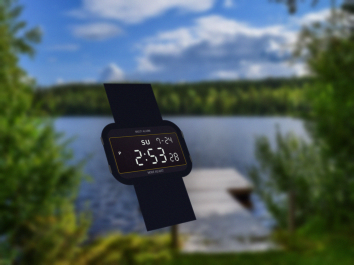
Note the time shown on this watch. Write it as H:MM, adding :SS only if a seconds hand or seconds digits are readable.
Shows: 2:53:28
